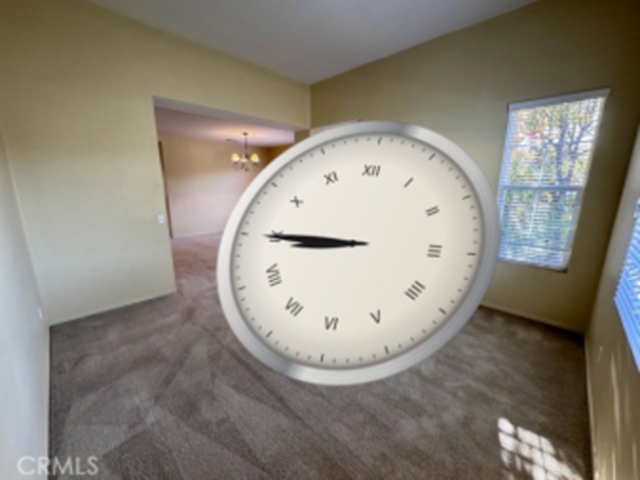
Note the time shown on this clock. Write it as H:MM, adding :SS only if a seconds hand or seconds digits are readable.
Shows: 8:45
